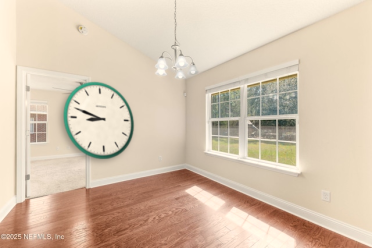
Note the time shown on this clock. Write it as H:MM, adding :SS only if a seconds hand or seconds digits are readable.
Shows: 8:48
